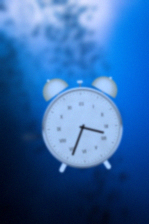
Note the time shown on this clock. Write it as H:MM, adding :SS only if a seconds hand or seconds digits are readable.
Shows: 3:34
